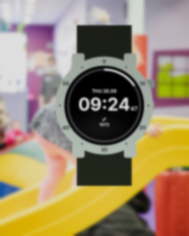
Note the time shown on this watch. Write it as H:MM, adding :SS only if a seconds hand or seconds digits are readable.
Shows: 9:24
